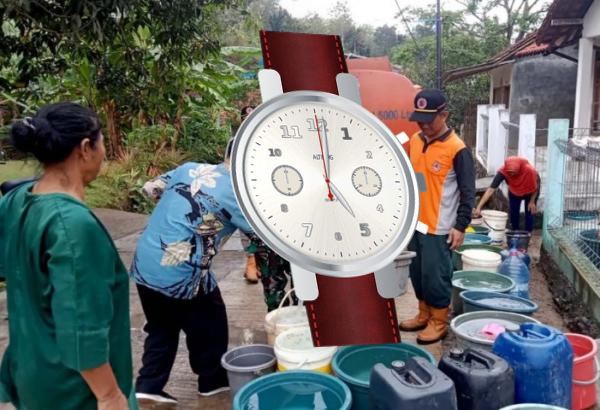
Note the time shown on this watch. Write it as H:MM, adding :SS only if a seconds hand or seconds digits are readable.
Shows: 5:01
